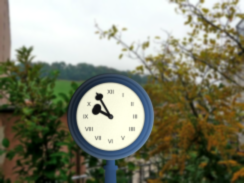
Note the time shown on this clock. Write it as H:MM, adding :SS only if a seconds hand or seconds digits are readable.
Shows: 9:55
